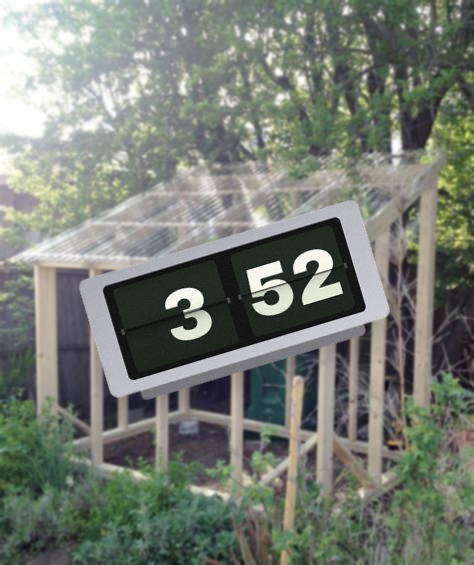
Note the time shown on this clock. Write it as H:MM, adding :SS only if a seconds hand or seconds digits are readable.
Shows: 3:52
